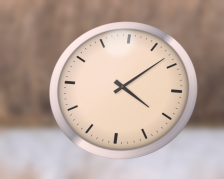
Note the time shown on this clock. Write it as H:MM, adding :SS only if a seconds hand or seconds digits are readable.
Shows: 4:08
